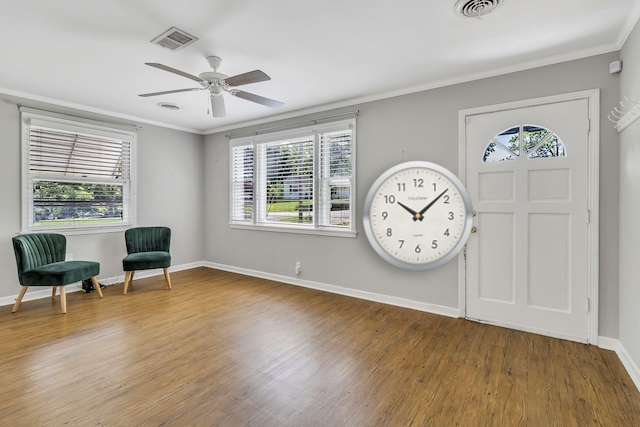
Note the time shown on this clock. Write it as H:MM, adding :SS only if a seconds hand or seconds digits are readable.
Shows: 10:08
